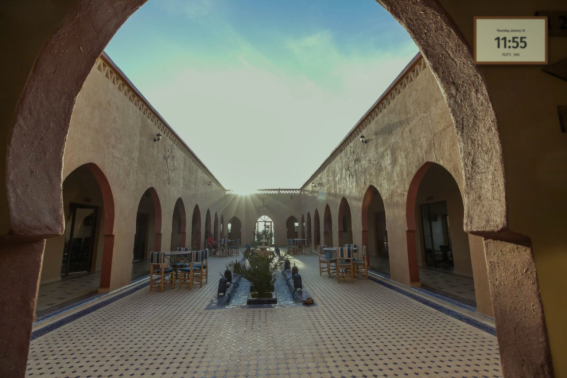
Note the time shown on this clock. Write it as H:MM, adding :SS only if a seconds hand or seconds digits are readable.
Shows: 11:55
